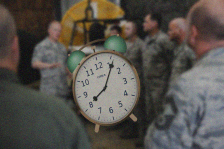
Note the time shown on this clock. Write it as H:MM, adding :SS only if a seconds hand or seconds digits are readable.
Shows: 8:06
